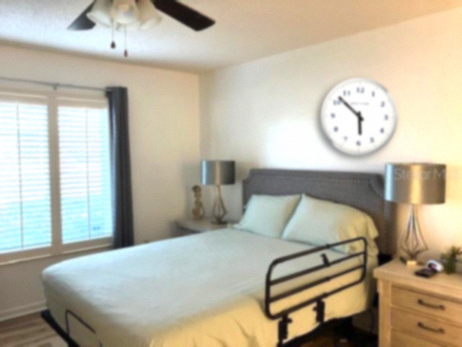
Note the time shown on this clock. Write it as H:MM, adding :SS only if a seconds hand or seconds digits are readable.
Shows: 5:52
